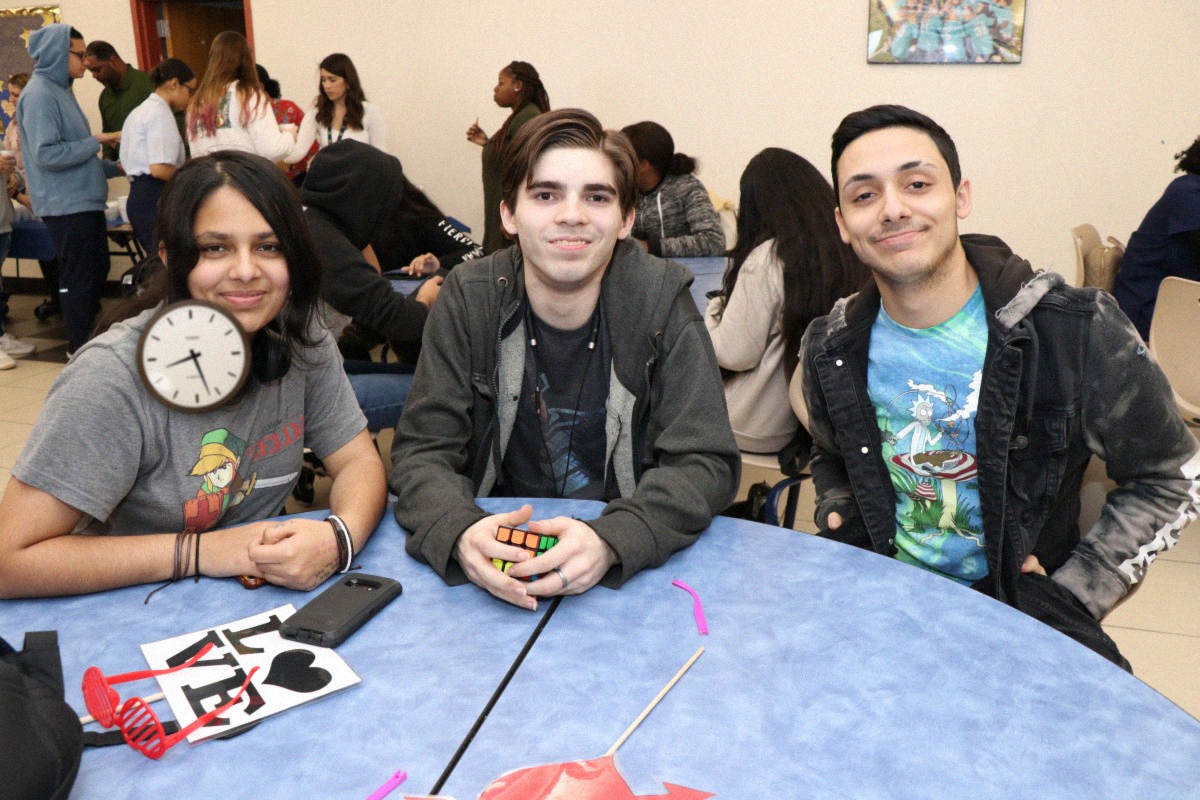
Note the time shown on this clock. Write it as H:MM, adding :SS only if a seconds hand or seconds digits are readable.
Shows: 8:27
